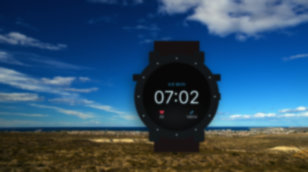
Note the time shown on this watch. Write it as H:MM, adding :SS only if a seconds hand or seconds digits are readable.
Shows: 7:02
